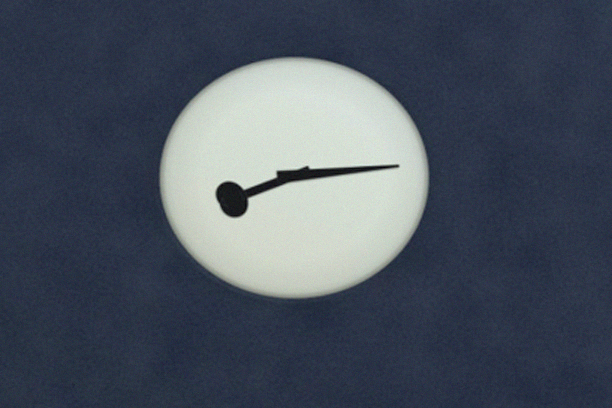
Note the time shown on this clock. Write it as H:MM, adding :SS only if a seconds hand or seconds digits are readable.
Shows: 8:14
